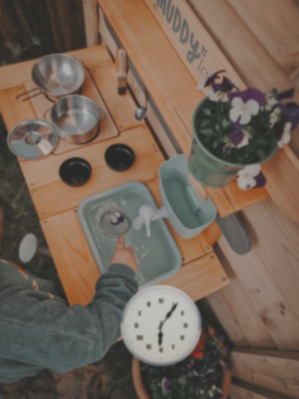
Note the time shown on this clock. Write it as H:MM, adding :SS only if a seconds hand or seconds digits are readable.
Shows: 6:06
